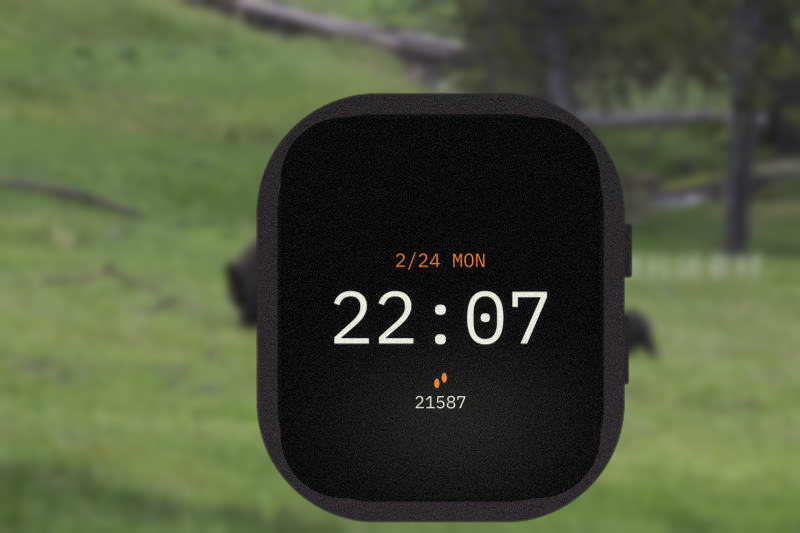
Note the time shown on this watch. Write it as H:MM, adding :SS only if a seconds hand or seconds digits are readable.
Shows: 22:07
